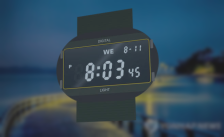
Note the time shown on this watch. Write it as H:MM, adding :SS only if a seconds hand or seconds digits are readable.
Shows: 8:03:45
